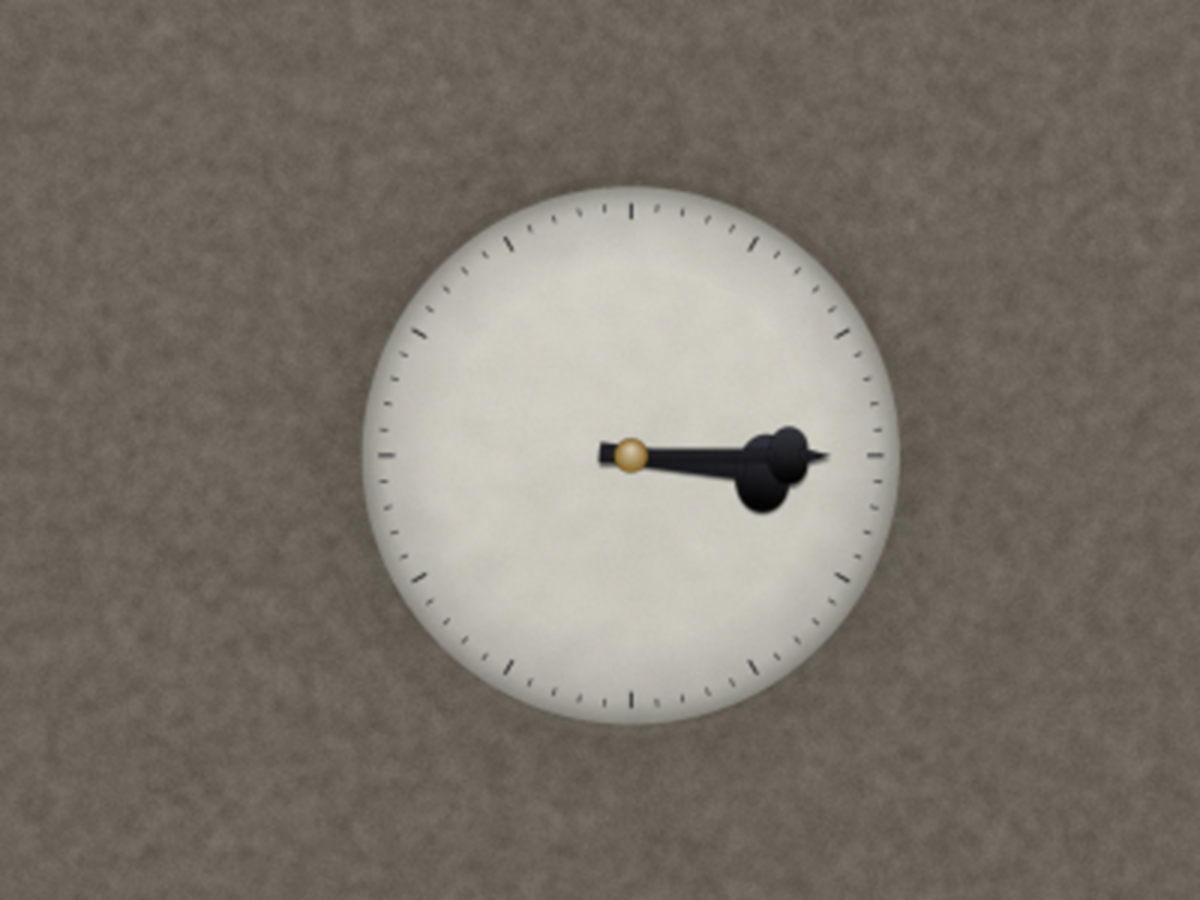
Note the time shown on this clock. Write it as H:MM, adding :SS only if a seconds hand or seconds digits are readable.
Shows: 3:15
